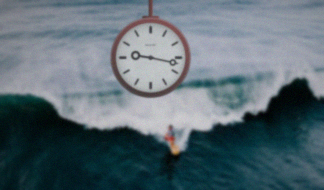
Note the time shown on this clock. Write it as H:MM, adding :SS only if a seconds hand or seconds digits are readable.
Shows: 9:17
